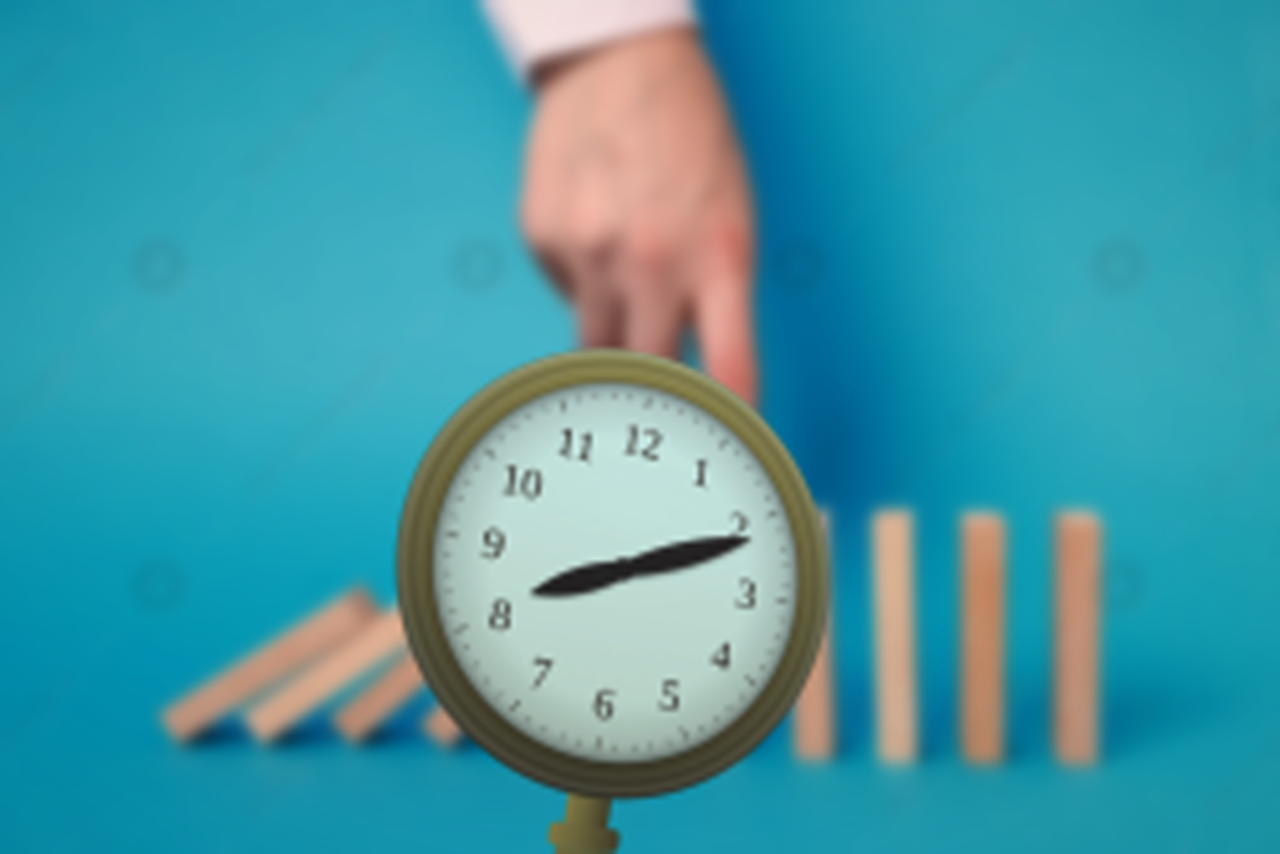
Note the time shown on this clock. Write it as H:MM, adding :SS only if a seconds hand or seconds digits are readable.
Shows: 8:11
